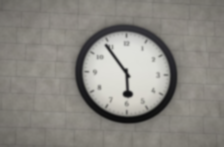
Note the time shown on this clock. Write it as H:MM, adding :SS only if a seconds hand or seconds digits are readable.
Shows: 5:54
